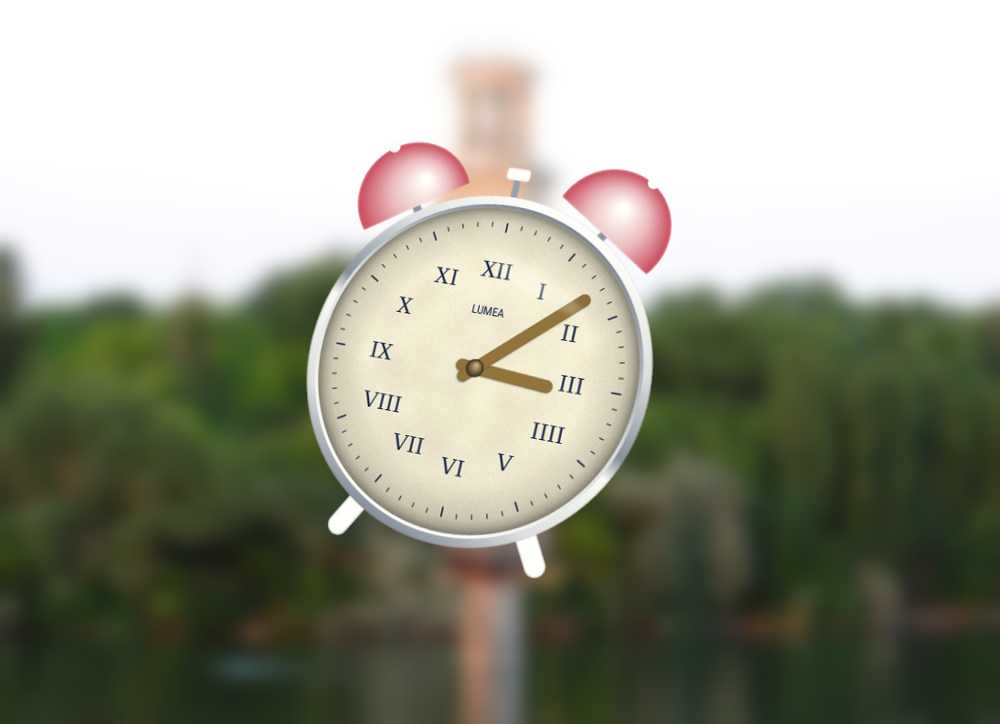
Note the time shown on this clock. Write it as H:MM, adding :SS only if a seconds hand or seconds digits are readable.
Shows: 3:08
